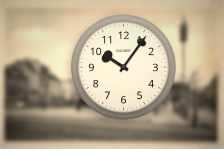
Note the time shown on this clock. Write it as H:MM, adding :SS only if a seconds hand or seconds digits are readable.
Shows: 10:06
